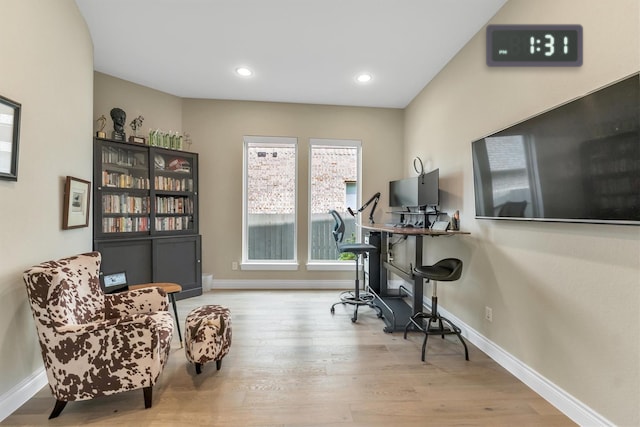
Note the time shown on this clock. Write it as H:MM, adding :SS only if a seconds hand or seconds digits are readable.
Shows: 1:31
